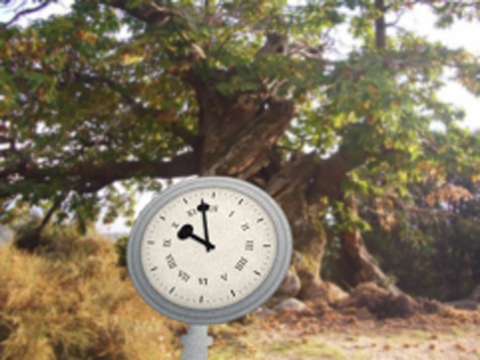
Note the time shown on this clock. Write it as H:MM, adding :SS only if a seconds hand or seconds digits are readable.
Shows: 9:58
